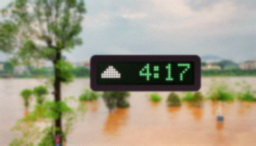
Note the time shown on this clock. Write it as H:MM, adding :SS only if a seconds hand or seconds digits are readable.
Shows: 4:17
